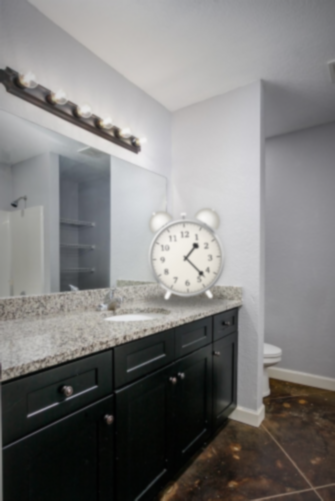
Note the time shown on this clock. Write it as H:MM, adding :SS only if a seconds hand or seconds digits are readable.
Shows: 1:23
